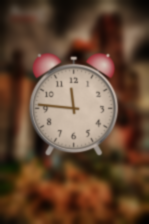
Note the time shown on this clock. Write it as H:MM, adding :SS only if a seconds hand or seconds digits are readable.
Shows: 11:46
